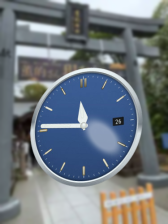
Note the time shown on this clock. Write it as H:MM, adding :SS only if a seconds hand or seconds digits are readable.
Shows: 11:46
